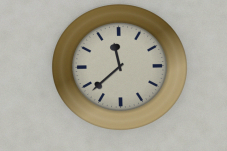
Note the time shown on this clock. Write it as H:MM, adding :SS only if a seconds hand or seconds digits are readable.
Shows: 11:38
